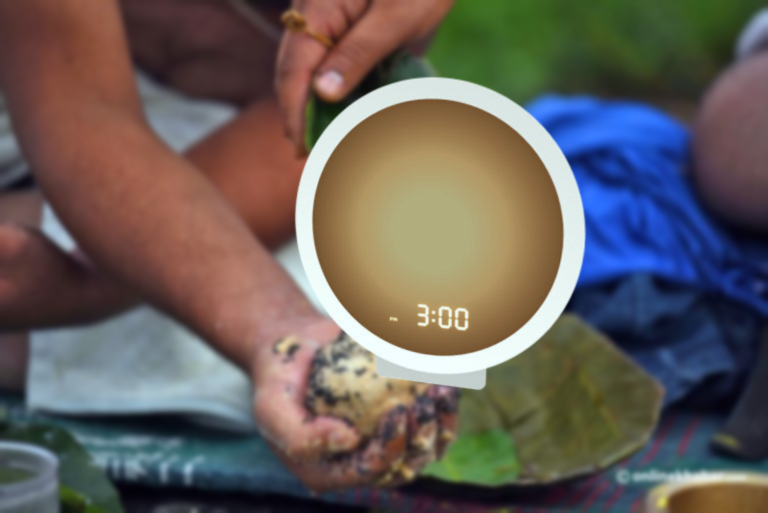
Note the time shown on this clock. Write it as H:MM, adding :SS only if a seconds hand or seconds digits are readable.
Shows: 3:00
